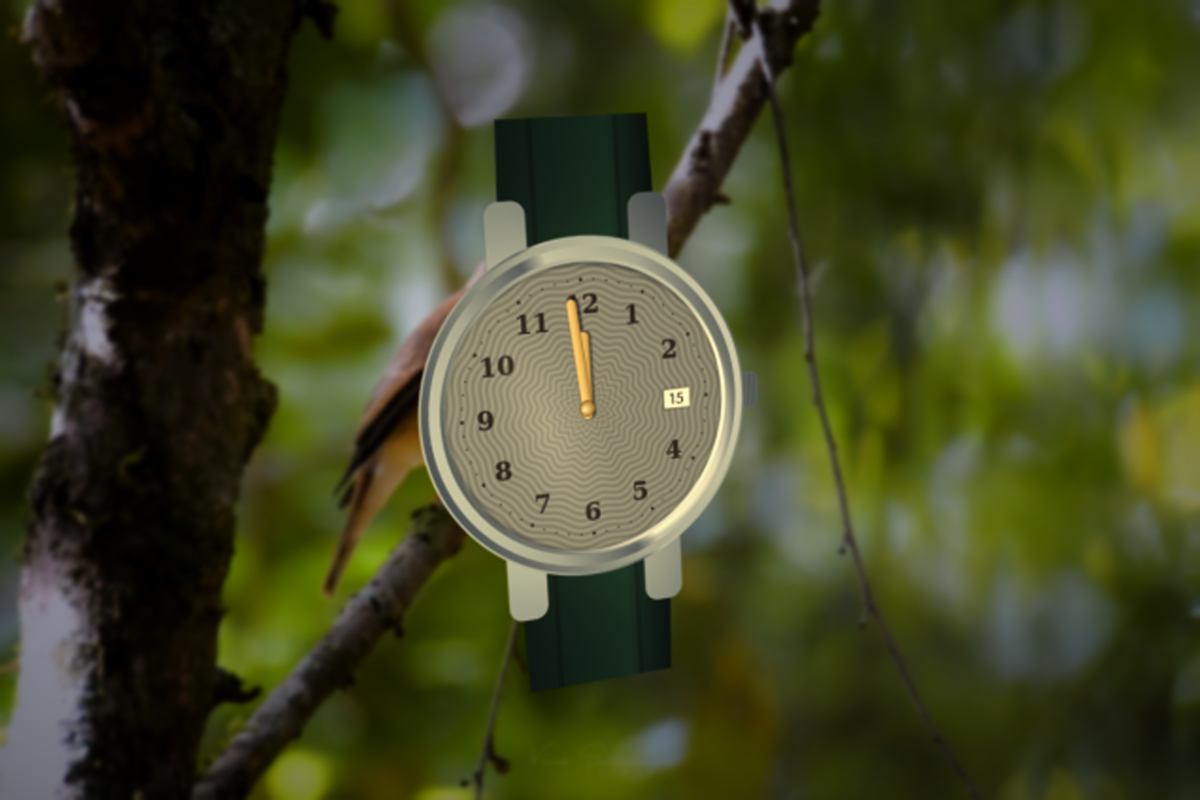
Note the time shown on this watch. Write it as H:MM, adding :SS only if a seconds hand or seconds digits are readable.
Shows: 11:59
